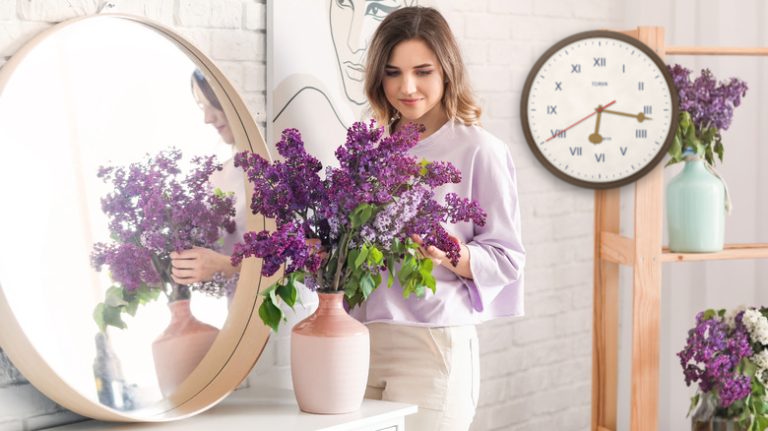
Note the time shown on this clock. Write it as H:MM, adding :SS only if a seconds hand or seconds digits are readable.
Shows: 6:16:40
